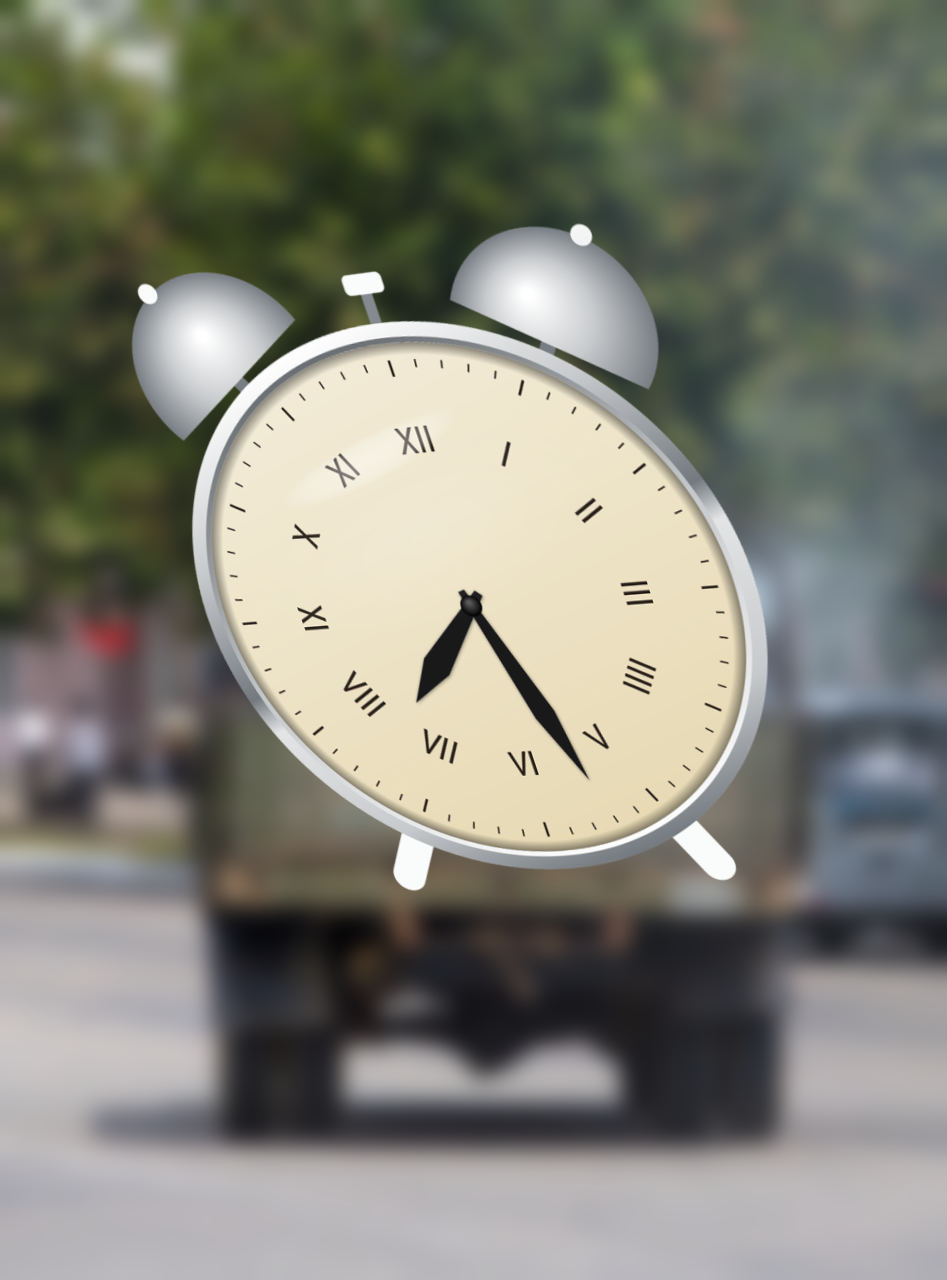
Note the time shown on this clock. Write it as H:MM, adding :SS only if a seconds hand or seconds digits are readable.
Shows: 7:27
